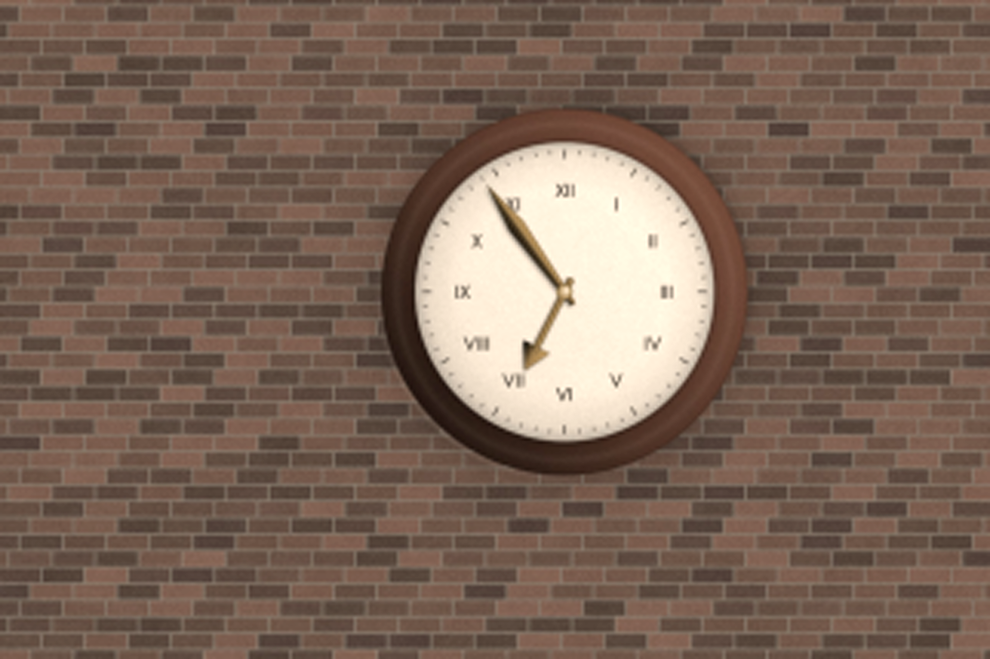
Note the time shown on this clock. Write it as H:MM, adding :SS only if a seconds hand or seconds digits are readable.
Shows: 6:54
